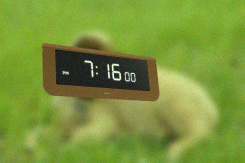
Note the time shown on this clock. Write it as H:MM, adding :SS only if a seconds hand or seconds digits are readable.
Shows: 7:16:00
